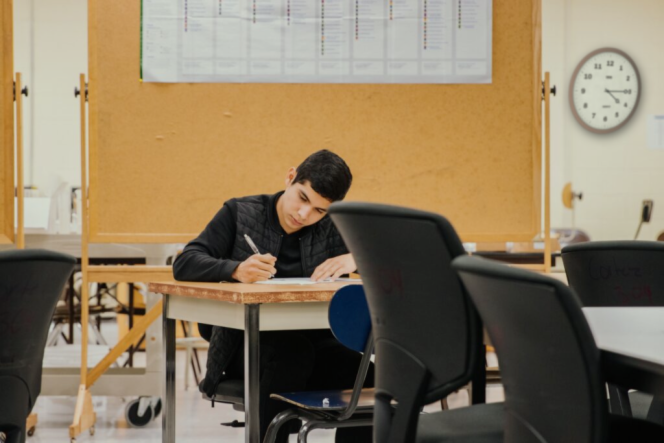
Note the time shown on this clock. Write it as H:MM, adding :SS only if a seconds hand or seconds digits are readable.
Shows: 4:15
